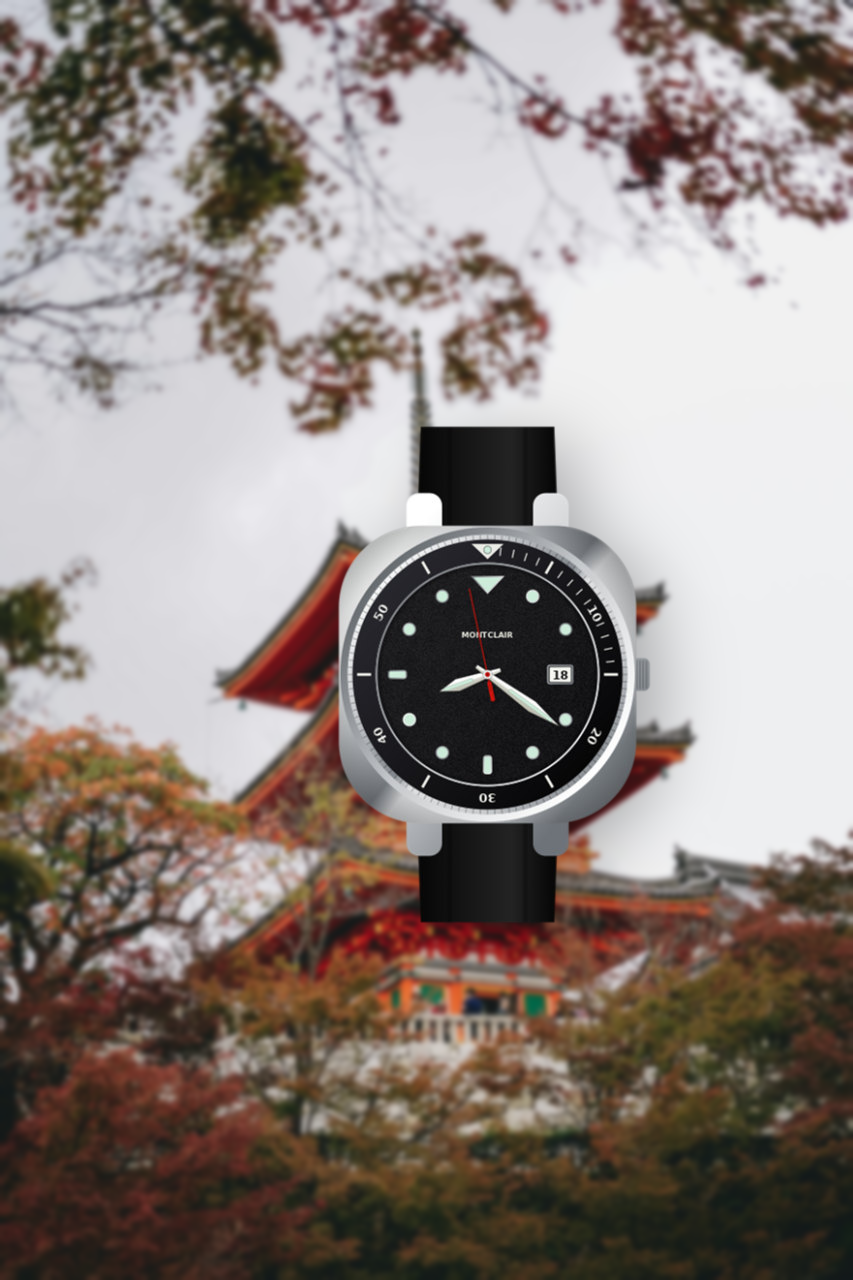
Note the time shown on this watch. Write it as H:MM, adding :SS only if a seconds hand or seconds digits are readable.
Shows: 8:20:58
